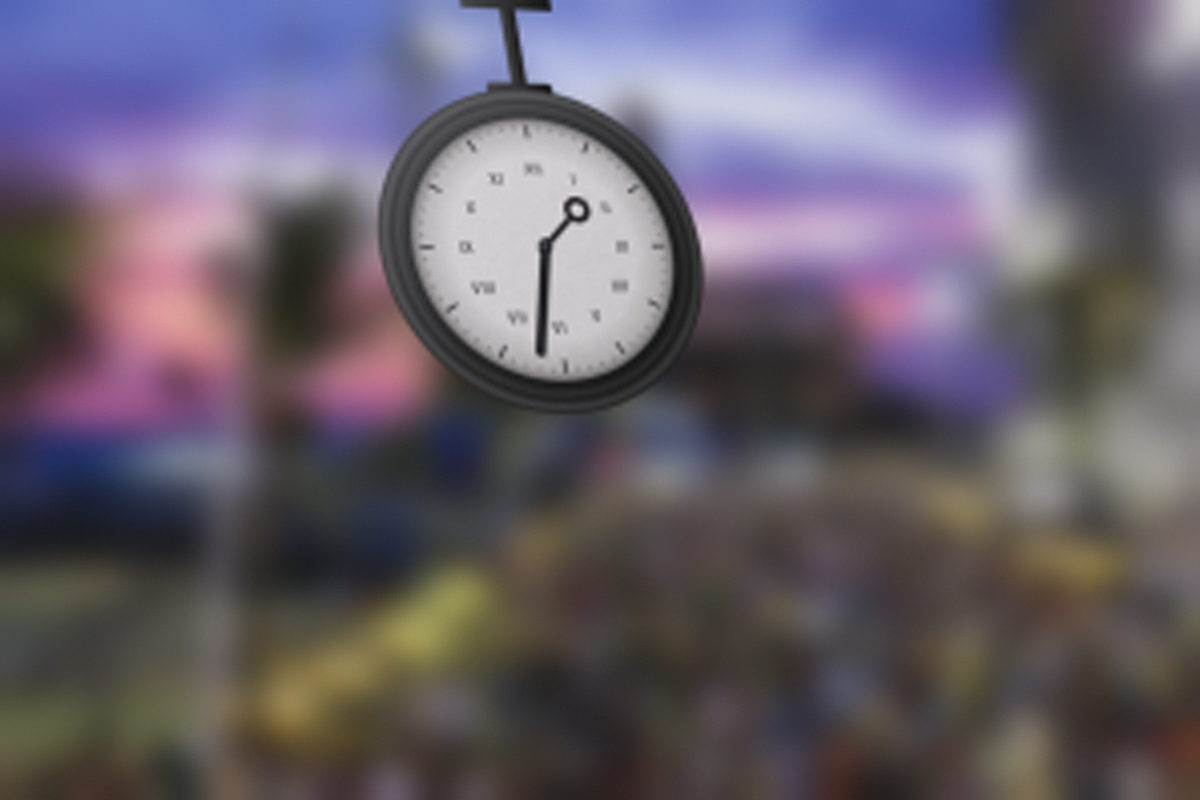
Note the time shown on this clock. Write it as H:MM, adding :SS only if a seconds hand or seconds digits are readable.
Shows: 1:32
